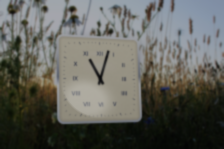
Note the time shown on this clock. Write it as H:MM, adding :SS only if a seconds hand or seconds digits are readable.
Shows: 11:03
